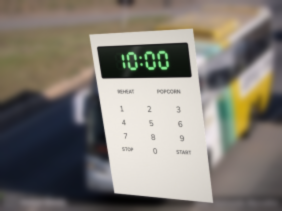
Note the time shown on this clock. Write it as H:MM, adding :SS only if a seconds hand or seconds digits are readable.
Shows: 10:00
